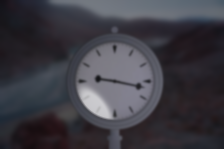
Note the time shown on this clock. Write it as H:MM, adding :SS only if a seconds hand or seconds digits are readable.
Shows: 9:17
